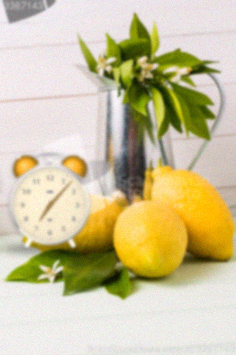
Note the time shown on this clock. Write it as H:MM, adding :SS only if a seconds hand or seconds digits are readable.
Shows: 7:07
